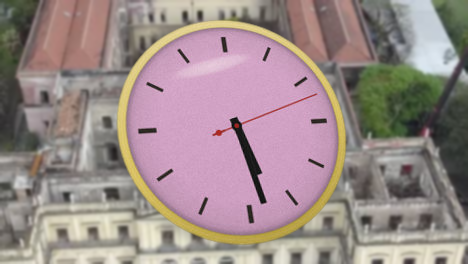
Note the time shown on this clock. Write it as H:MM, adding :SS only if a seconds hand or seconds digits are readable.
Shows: 5:28:12
